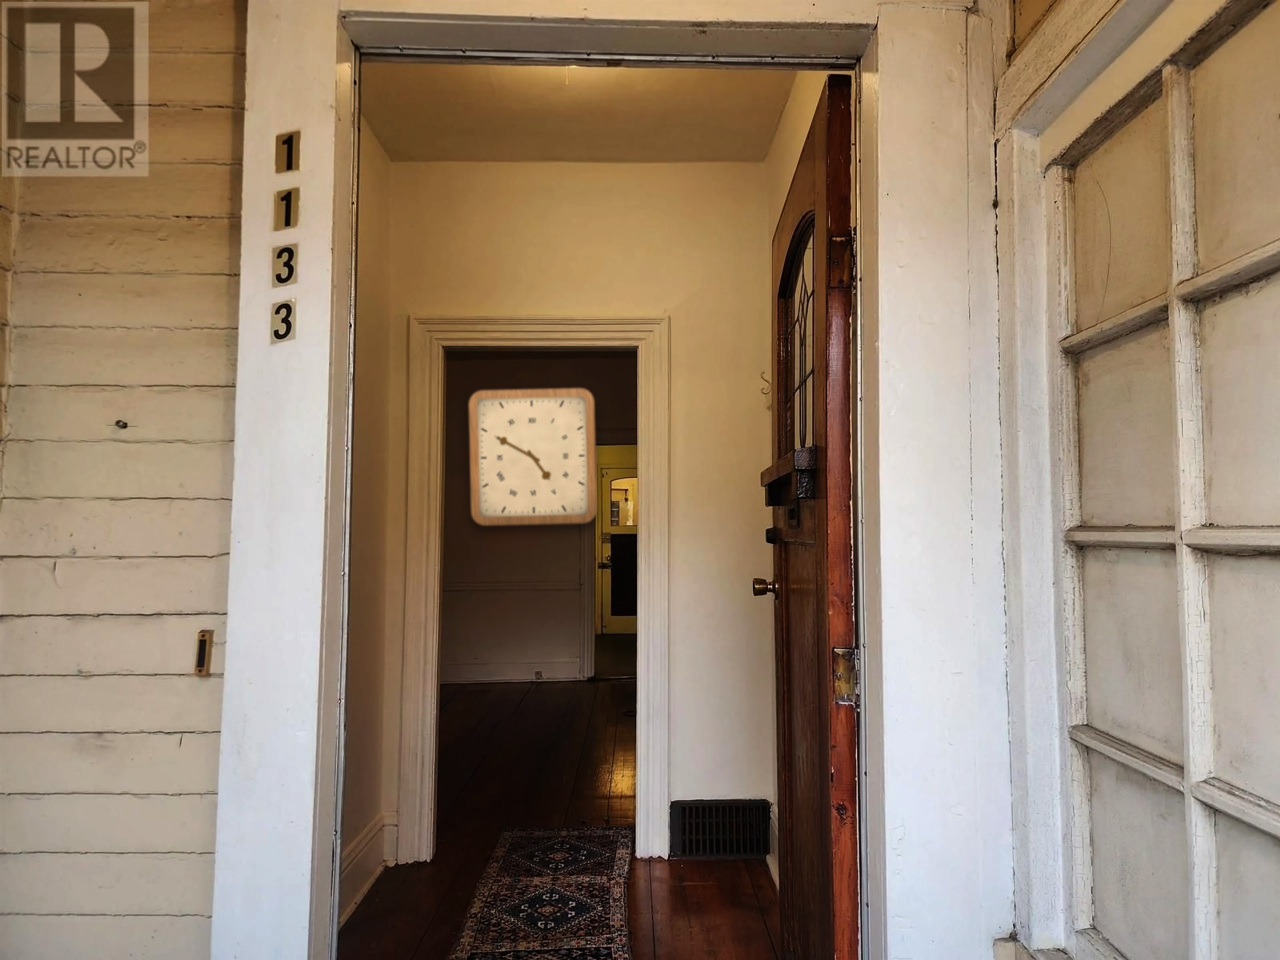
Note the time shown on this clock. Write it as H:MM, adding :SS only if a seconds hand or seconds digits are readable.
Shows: 4:50
